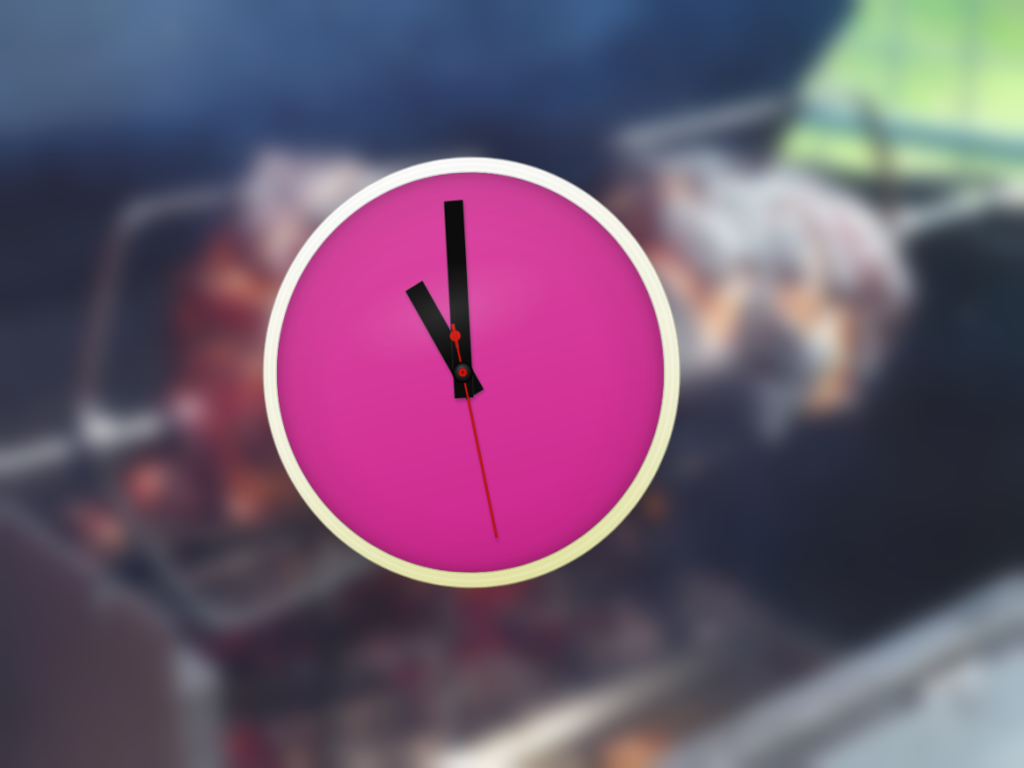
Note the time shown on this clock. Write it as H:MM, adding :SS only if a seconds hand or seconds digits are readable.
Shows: 10:59:28
